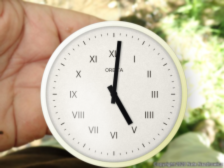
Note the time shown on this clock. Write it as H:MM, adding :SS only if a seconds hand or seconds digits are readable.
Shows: 5:01
